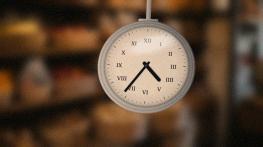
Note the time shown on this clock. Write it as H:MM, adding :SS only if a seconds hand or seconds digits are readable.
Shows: 4:36
